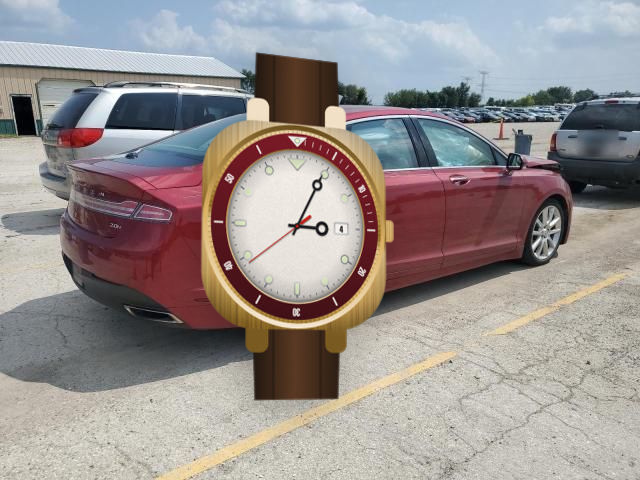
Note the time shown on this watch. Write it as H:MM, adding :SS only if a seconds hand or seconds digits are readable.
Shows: 3:04:39
